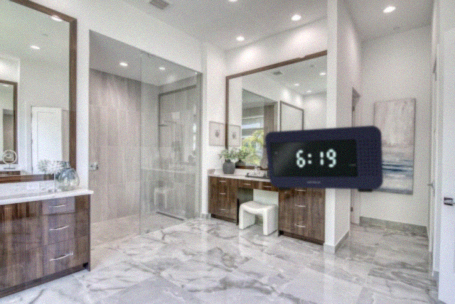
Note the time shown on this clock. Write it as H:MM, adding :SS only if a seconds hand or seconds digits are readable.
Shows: 6:19
